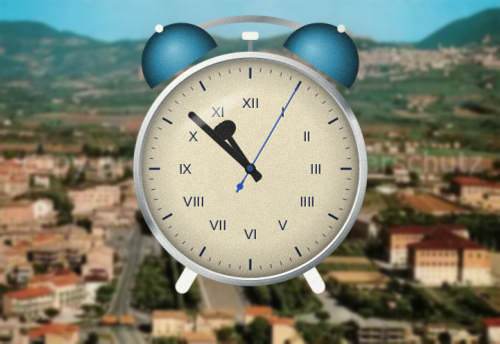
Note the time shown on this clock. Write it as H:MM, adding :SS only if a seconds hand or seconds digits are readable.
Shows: 10:52:05
